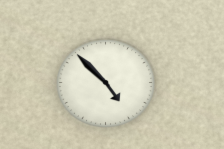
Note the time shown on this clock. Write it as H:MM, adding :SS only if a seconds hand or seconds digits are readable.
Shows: 4:53
